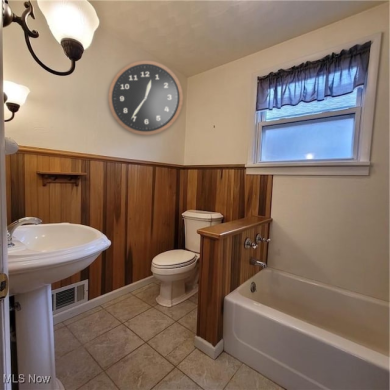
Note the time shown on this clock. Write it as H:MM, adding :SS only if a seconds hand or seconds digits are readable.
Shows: 12:36
